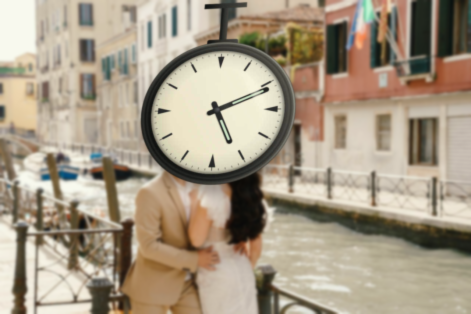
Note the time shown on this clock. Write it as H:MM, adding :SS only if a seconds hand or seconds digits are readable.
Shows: 5:11
